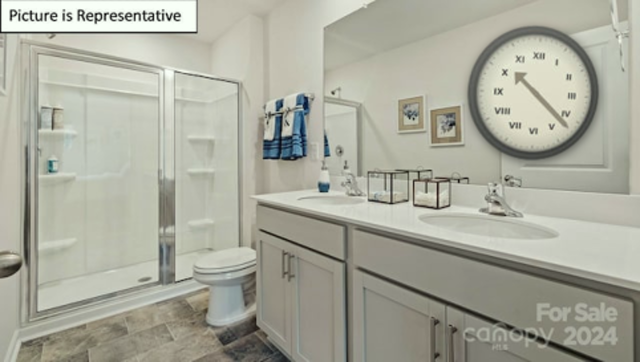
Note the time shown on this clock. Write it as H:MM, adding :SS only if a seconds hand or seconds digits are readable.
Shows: 10:22
